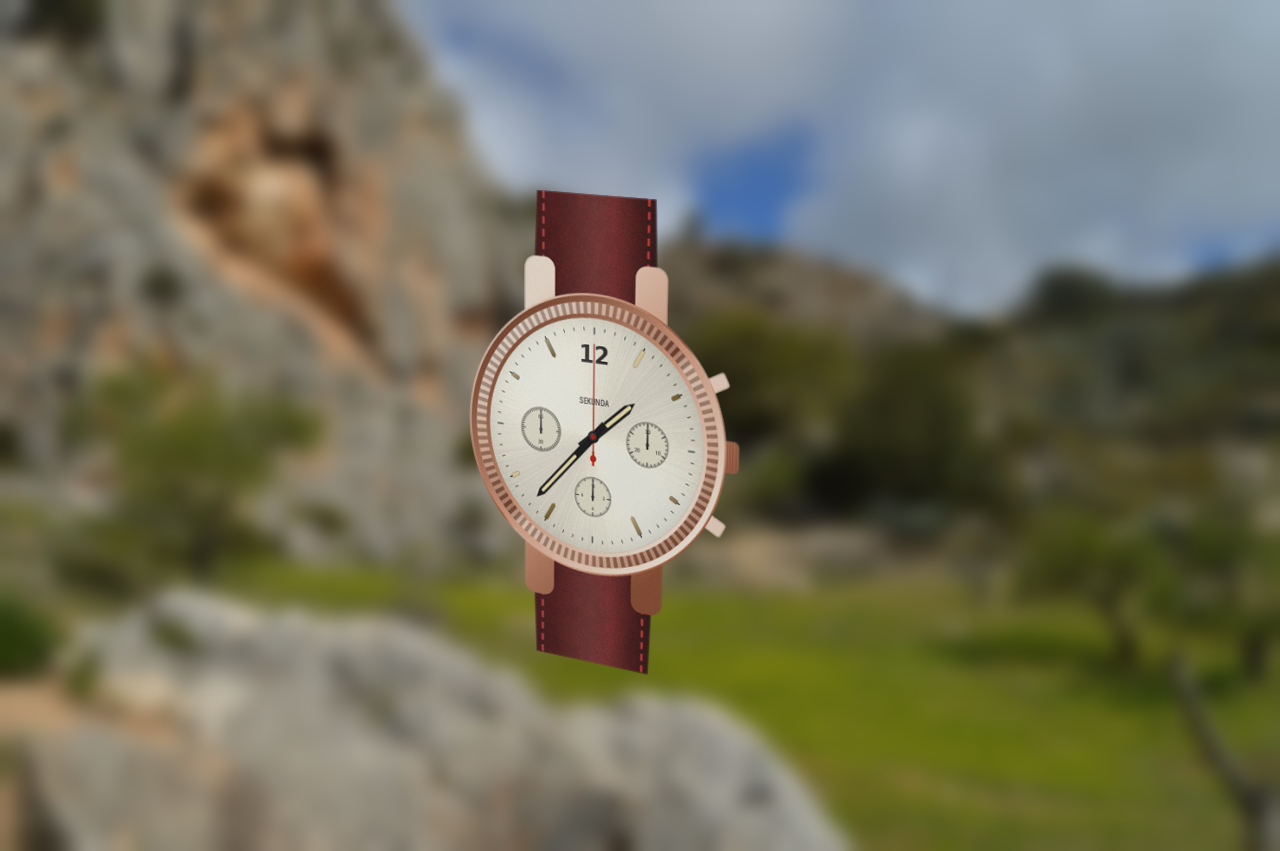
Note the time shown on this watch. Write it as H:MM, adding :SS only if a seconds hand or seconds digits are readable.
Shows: 1:37
